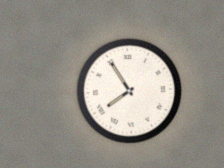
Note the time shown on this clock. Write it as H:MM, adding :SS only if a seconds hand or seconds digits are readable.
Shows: 7:55
